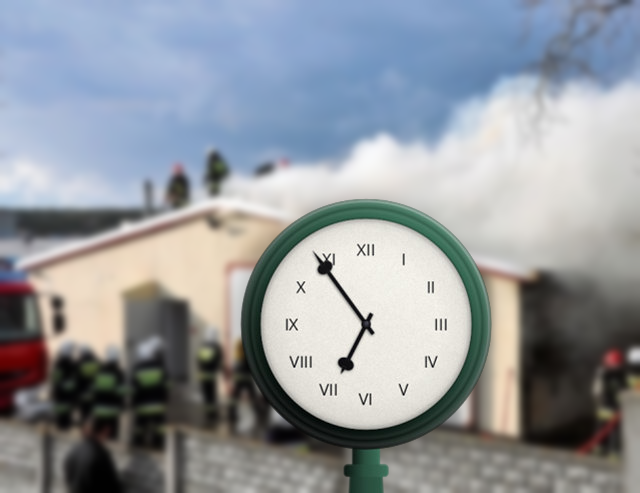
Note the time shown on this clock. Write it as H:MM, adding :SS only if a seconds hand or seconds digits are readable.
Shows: 6:54
